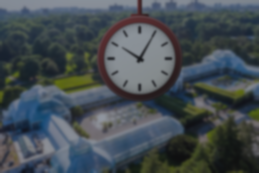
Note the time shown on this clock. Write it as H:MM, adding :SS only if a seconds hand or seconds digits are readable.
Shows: 10:05
